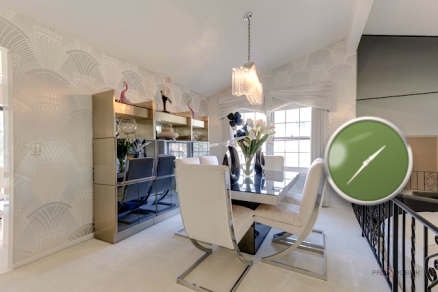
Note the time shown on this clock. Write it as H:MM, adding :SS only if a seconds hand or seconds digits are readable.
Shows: 1:37
